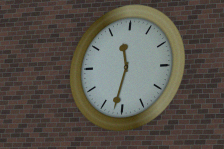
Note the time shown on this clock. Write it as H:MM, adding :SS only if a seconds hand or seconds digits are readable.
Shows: 11:32
